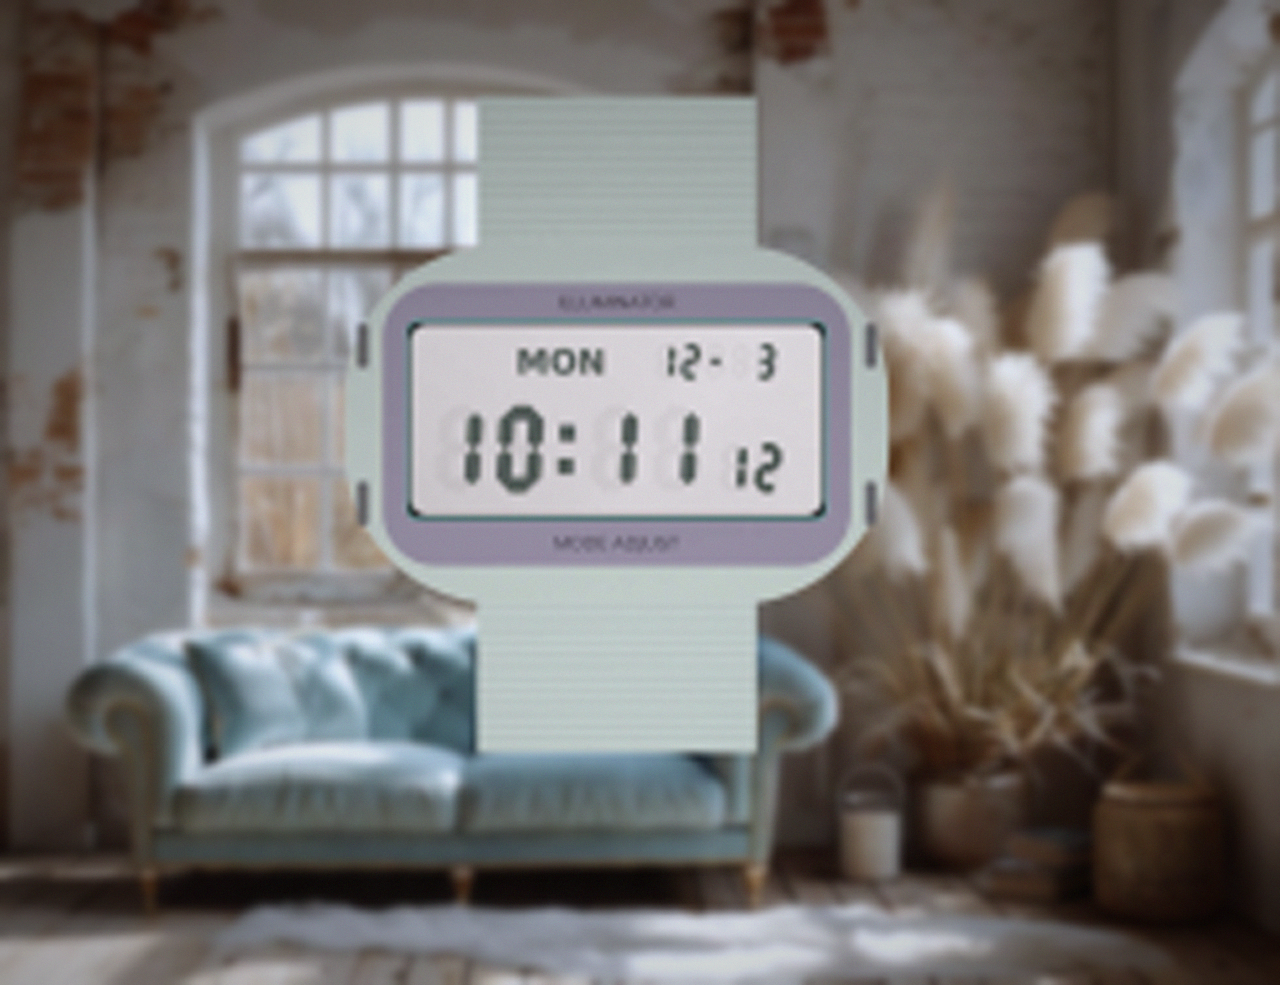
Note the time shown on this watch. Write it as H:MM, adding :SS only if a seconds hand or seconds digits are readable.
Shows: 10:11:12
